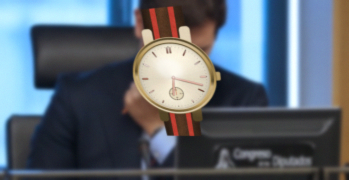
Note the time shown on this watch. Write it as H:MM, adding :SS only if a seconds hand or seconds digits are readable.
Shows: 6:18
